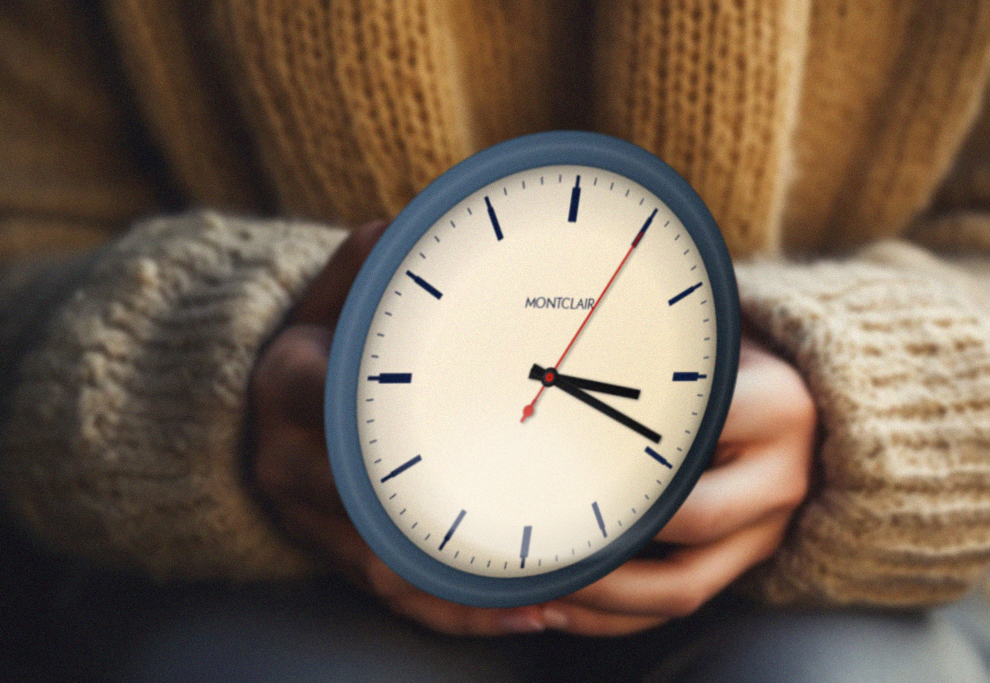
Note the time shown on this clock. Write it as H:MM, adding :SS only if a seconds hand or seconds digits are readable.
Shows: 3:19:05
